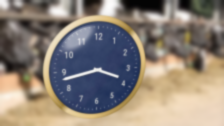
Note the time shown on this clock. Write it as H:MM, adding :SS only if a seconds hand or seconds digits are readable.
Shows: 3:43
